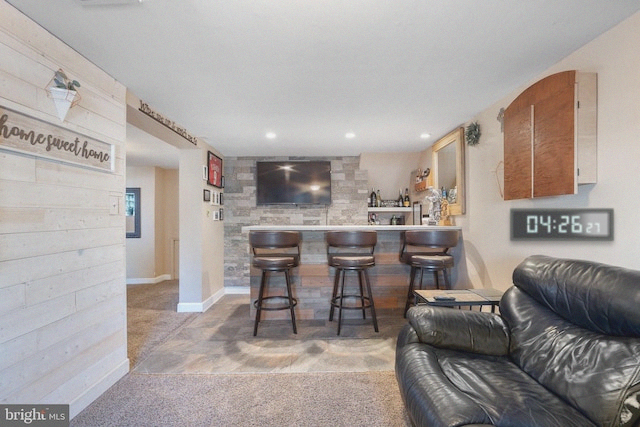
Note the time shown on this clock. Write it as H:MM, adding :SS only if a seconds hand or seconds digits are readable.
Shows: 4:26
